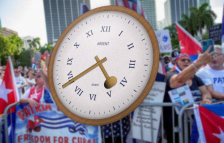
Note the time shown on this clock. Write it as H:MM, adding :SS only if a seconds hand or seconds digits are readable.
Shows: 4:39
